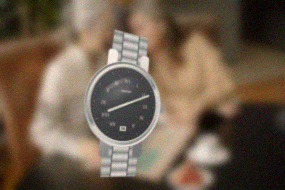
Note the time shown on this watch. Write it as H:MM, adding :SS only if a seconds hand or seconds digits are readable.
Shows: 8:11
